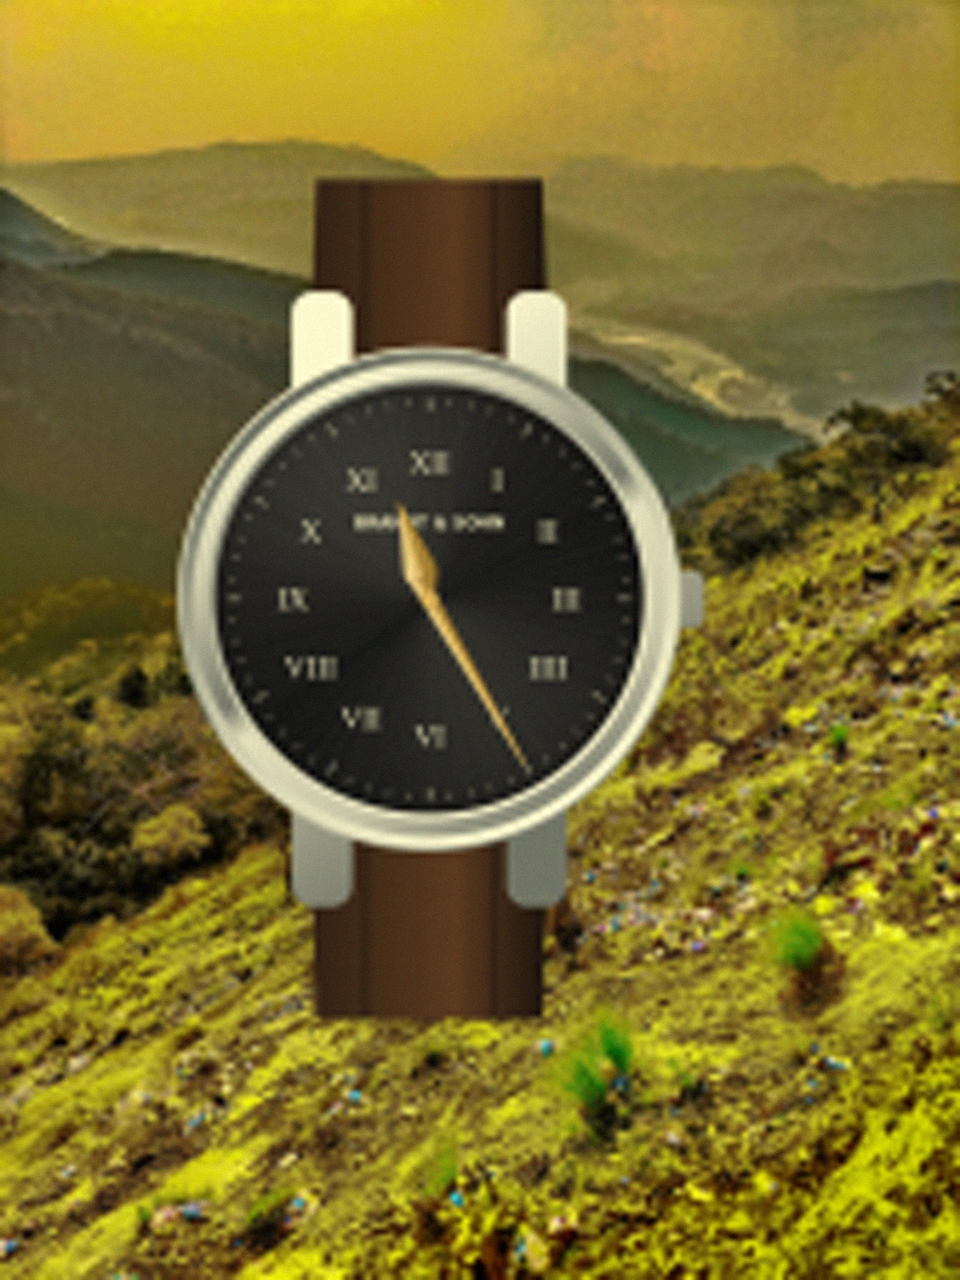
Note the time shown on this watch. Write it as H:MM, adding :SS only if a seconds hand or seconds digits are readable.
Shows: 11:25
